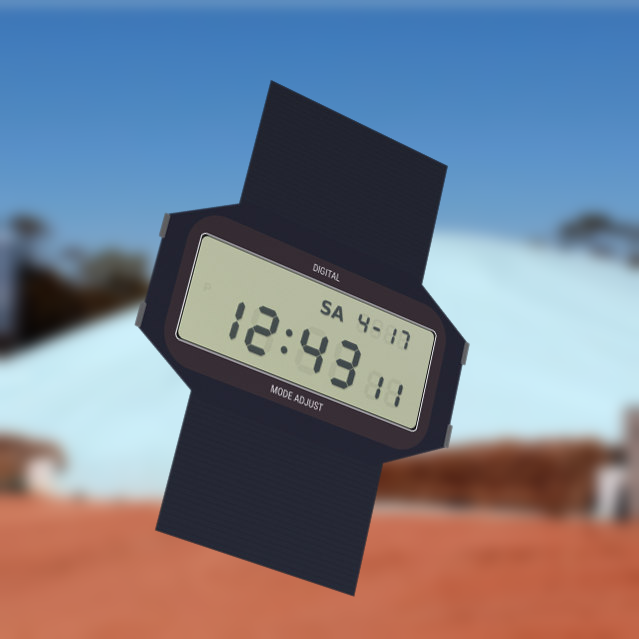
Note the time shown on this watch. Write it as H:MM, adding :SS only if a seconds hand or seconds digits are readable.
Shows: 12:43:11
